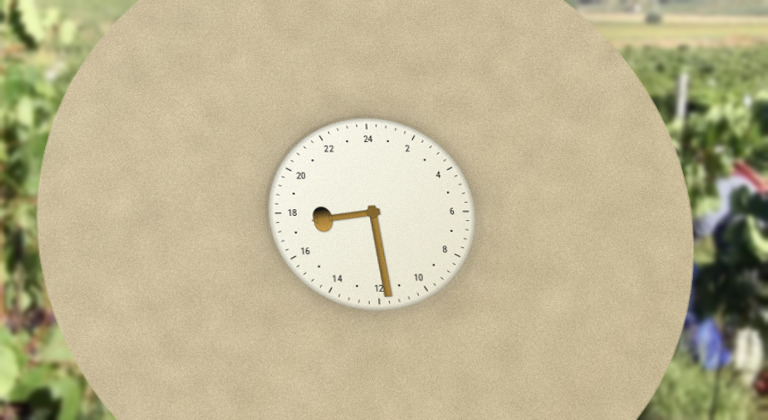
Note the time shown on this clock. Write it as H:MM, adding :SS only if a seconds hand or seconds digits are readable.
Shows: 17:29
